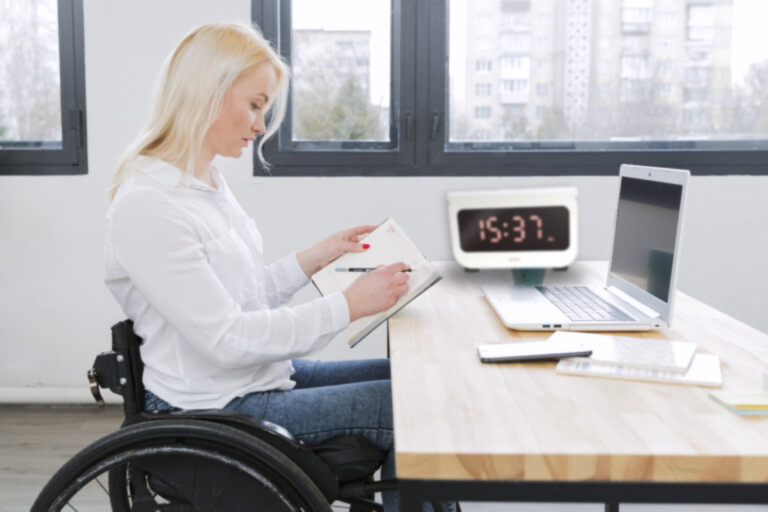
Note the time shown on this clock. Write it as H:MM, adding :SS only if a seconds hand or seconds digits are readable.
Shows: 15:37
